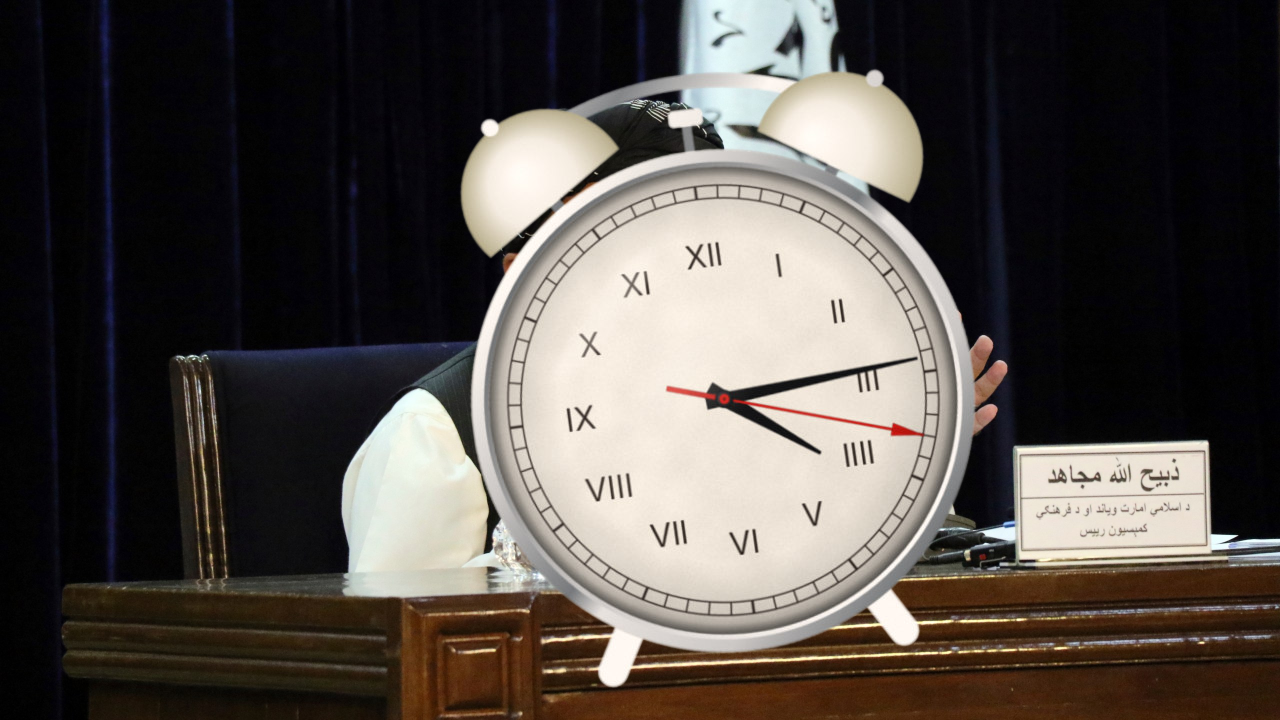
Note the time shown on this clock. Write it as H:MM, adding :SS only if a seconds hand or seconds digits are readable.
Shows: 4:14:18
